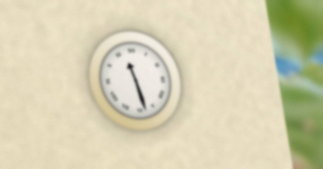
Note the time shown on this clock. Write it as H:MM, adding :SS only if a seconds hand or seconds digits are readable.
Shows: 11:28
